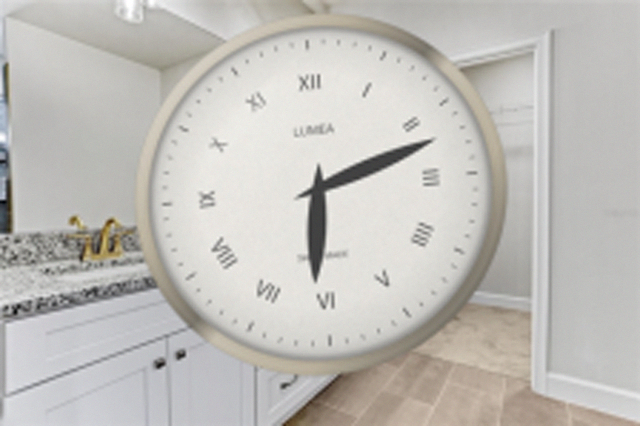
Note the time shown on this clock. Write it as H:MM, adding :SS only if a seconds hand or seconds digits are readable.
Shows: 6:12
